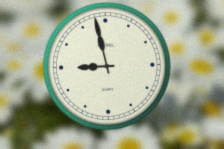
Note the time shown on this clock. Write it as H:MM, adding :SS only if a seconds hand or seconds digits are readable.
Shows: 8:58
